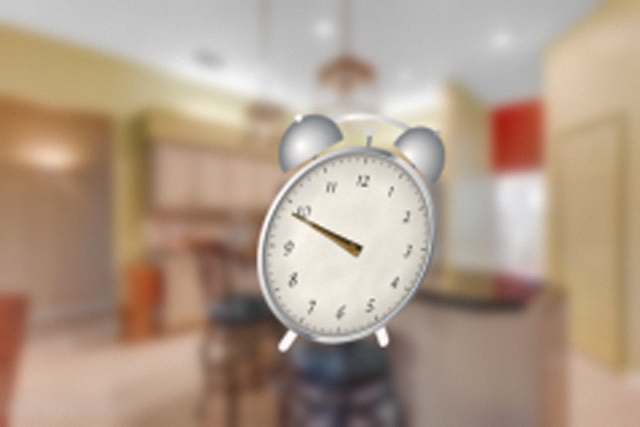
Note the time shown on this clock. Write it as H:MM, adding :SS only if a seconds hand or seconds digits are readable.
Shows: 9:49
